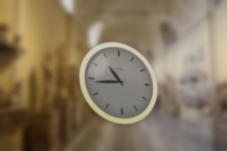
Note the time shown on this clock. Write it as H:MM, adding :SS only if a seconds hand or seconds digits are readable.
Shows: 10:44
